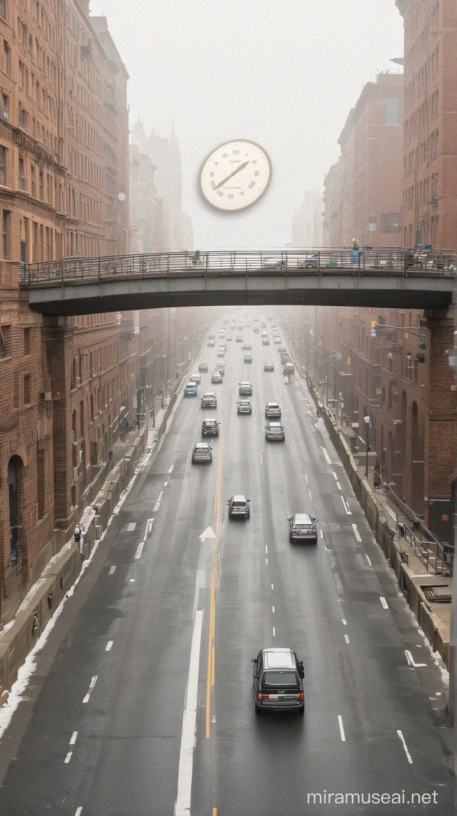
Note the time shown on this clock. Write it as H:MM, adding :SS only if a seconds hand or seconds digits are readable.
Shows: 1:38
